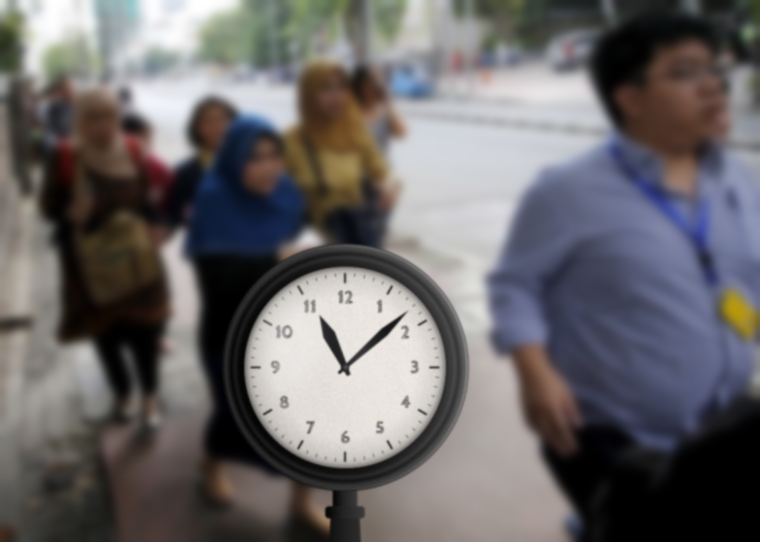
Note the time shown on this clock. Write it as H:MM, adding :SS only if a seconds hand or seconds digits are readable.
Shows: 11:08
